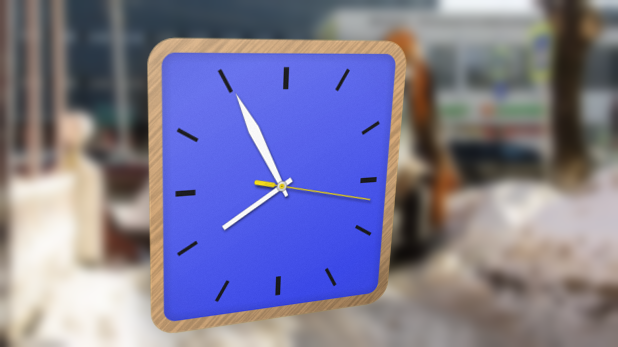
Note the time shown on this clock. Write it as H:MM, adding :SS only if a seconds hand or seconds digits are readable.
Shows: 7:55:17
